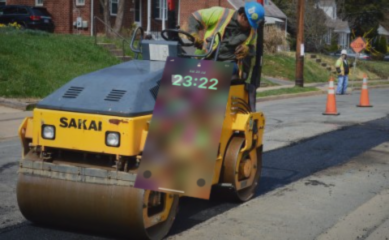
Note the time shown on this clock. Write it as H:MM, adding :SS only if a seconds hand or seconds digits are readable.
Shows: 23:22
